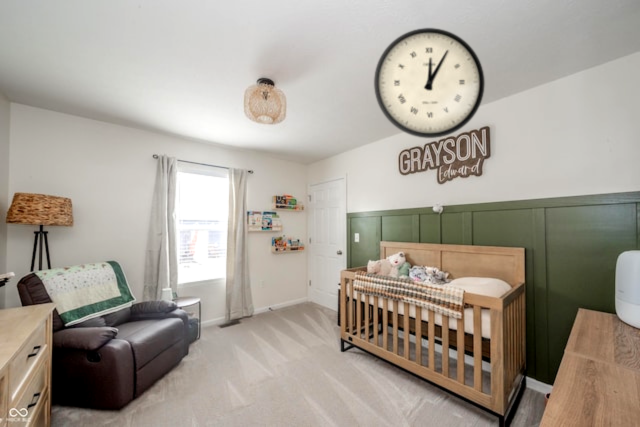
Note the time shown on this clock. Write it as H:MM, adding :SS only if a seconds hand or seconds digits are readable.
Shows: 12:05
